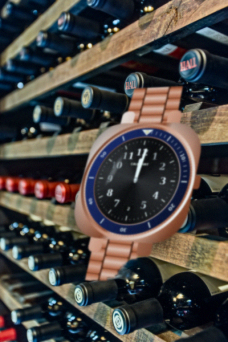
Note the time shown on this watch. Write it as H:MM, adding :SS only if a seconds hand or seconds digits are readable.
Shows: 12:01
